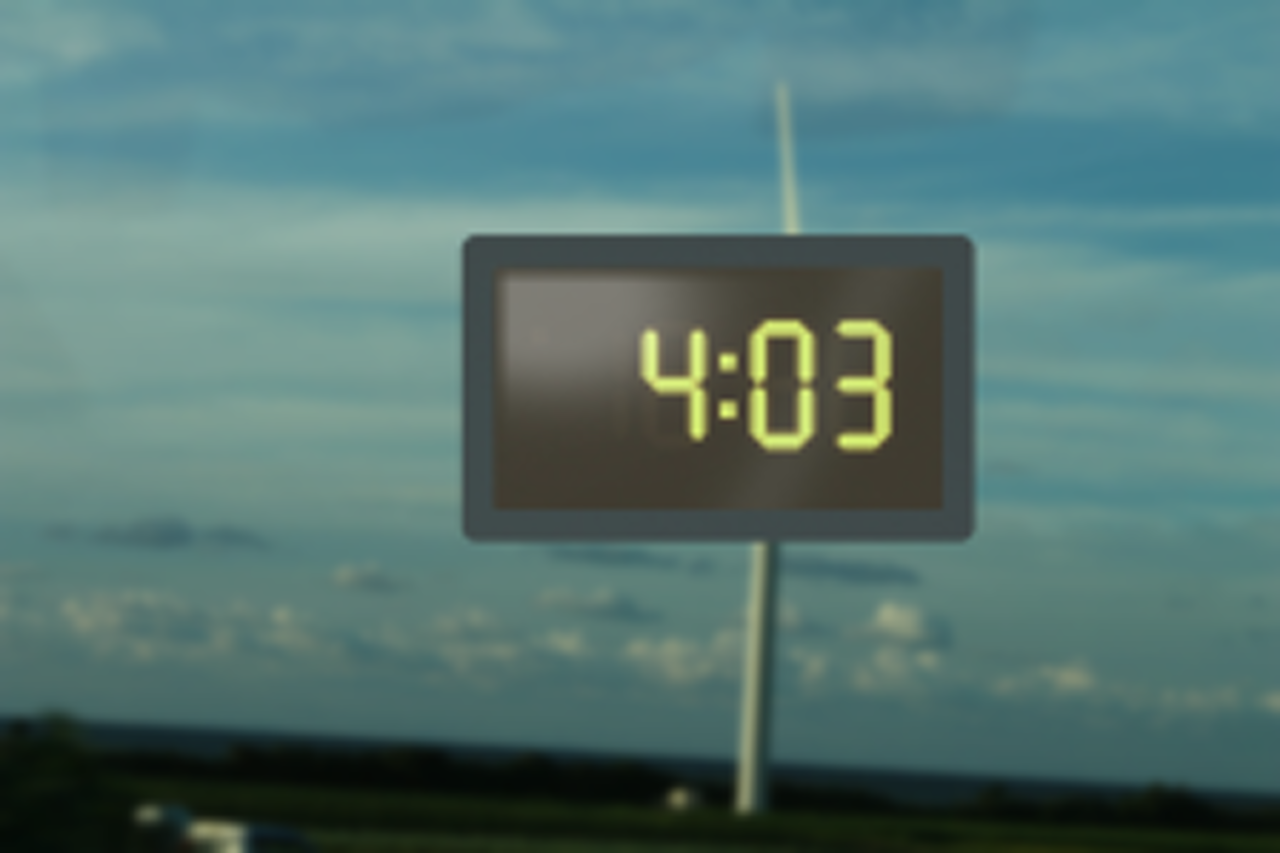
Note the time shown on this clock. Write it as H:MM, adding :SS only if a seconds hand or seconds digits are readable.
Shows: 4:03
